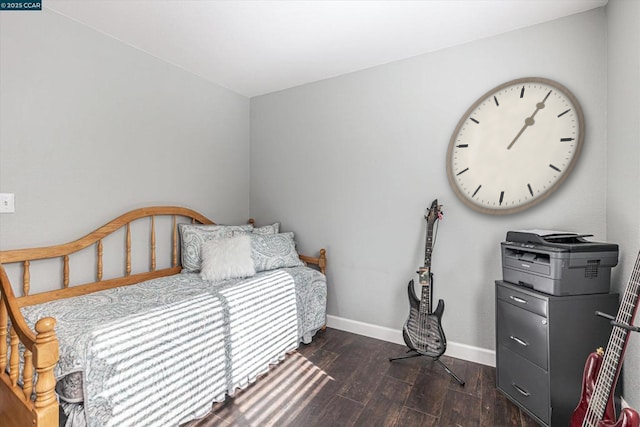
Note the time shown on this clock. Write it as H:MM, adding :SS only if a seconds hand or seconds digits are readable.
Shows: 1:05
